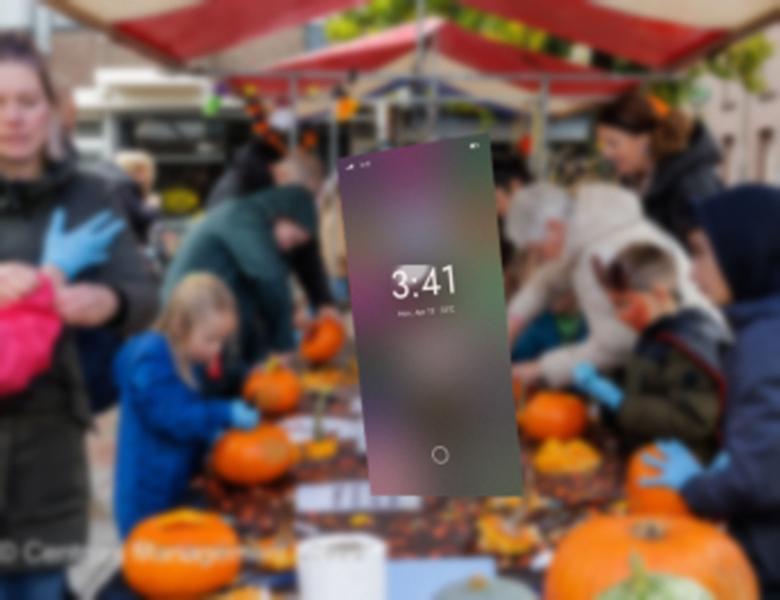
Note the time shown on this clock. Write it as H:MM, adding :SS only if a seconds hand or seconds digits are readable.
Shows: 3:41
